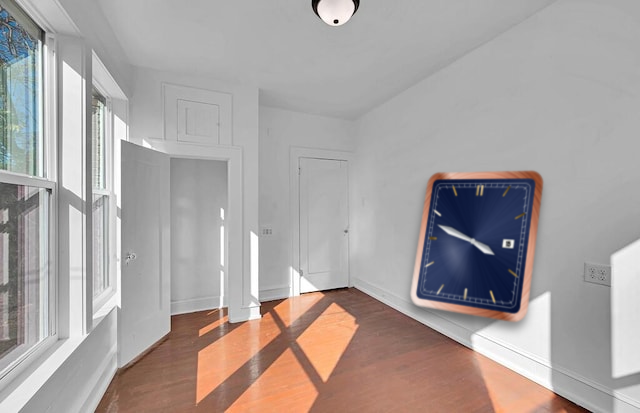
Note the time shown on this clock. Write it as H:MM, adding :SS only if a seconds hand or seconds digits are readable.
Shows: 3:48
